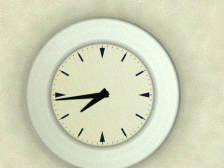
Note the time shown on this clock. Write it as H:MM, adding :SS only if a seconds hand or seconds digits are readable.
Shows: 7:44
